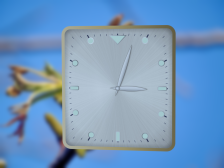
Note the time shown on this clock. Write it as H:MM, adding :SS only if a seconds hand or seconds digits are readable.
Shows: 3:03
